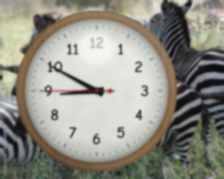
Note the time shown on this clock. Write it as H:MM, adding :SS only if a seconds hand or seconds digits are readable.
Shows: 8:49:45
